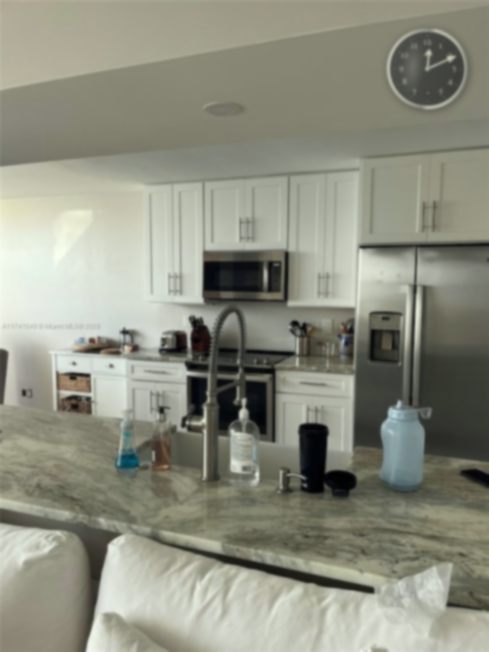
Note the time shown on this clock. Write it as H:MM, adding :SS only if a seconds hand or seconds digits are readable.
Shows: 12:11
